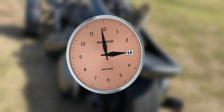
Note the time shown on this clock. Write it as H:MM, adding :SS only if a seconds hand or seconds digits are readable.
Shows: 2:59
